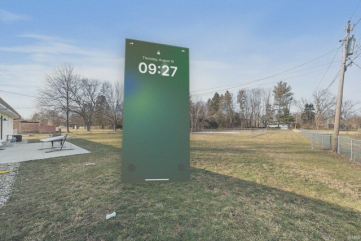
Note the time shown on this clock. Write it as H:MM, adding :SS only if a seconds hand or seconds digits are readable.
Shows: 9:27
